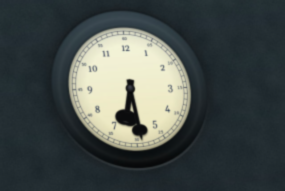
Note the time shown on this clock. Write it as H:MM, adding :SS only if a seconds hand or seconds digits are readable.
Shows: 6:29
